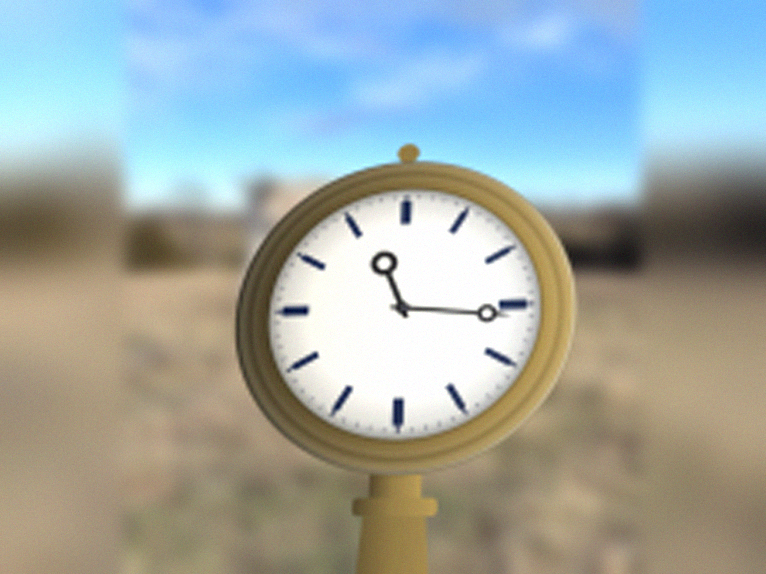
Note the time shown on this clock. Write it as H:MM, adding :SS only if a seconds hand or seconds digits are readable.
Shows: 11:16
